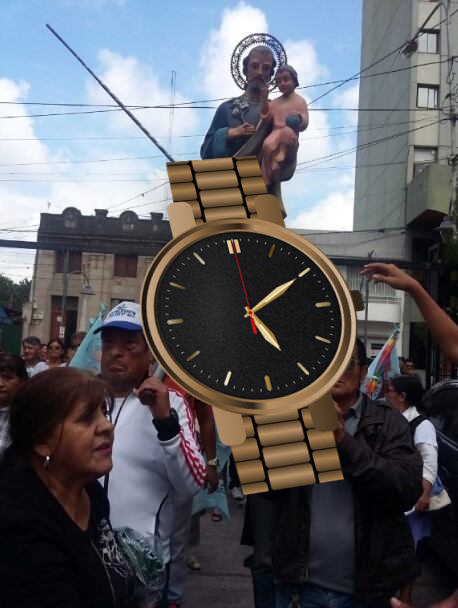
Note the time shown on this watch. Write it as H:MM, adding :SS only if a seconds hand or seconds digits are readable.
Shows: 5:10:00
